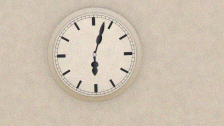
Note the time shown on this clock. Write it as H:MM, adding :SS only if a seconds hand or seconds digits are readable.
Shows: 6:03
